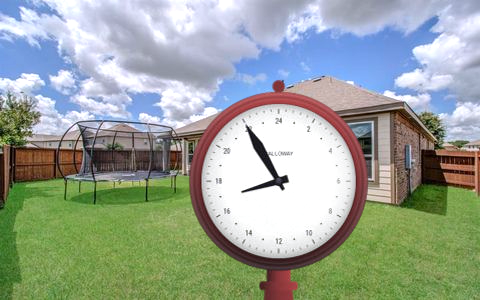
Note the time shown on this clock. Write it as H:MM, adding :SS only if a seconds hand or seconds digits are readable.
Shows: 16:55
